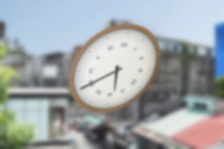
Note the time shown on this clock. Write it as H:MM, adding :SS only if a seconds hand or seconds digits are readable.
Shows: 5:40
